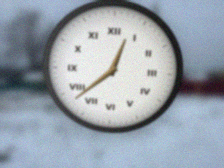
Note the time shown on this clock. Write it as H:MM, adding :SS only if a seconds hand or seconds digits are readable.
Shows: 12:38
